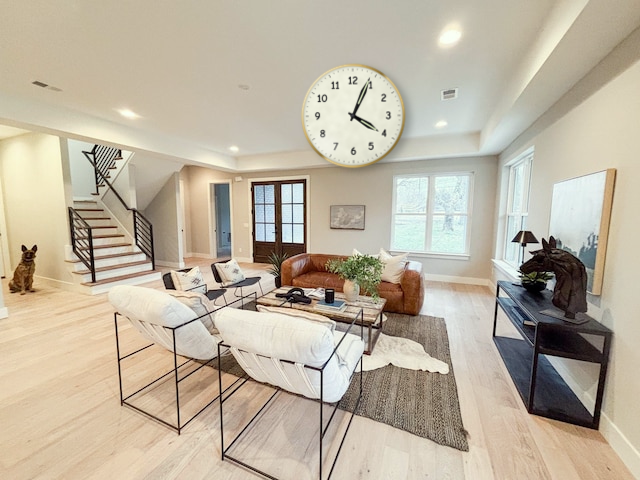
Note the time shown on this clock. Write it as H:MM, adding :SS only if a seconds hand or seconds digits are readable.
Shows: 4:04
